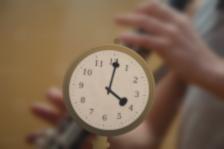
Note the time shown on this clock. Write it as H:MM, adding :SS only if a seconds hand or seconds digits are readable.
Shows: 4:01
